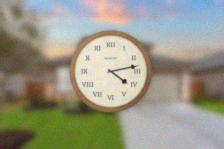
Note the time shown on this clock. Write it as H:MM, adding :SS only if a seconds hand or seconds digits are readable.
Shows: 4:13
